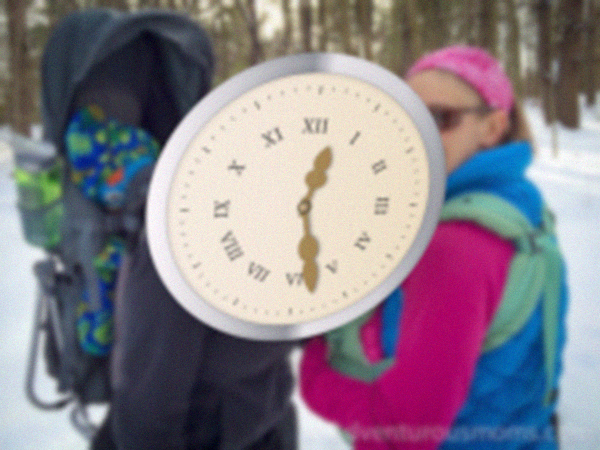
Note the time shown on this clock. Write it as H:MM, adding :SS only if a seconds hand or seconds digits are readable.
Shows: 12:28
